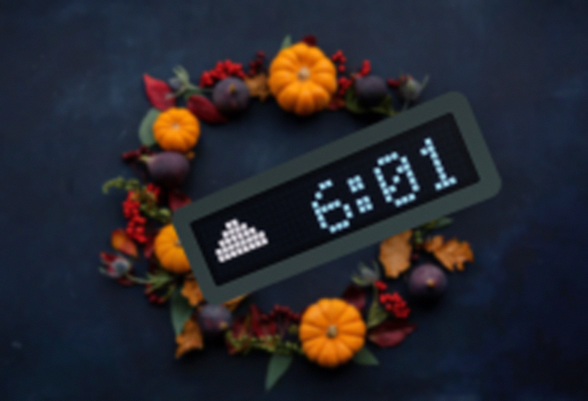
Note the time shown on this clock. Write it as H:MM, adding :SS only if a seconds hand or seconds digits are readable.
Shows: 6:01
